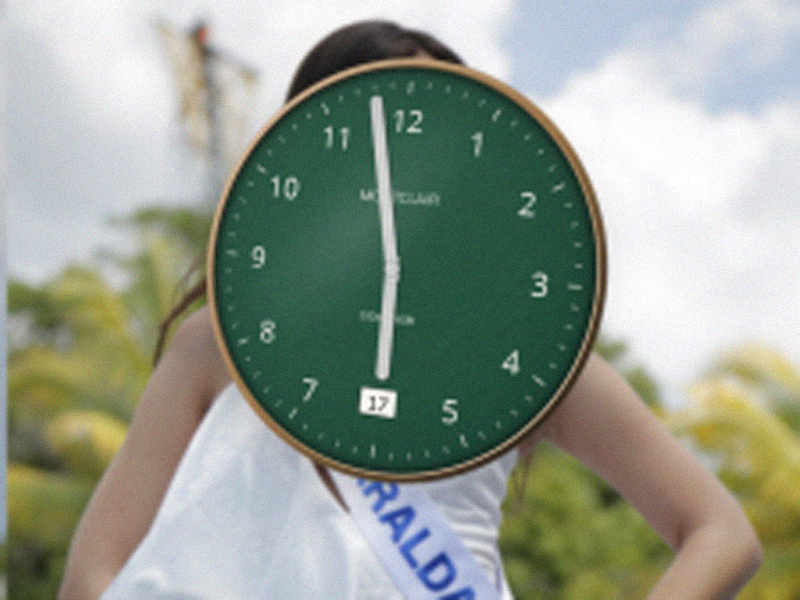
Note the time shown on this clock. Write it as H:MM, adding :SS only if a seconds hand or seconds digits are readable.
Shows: 5:58
